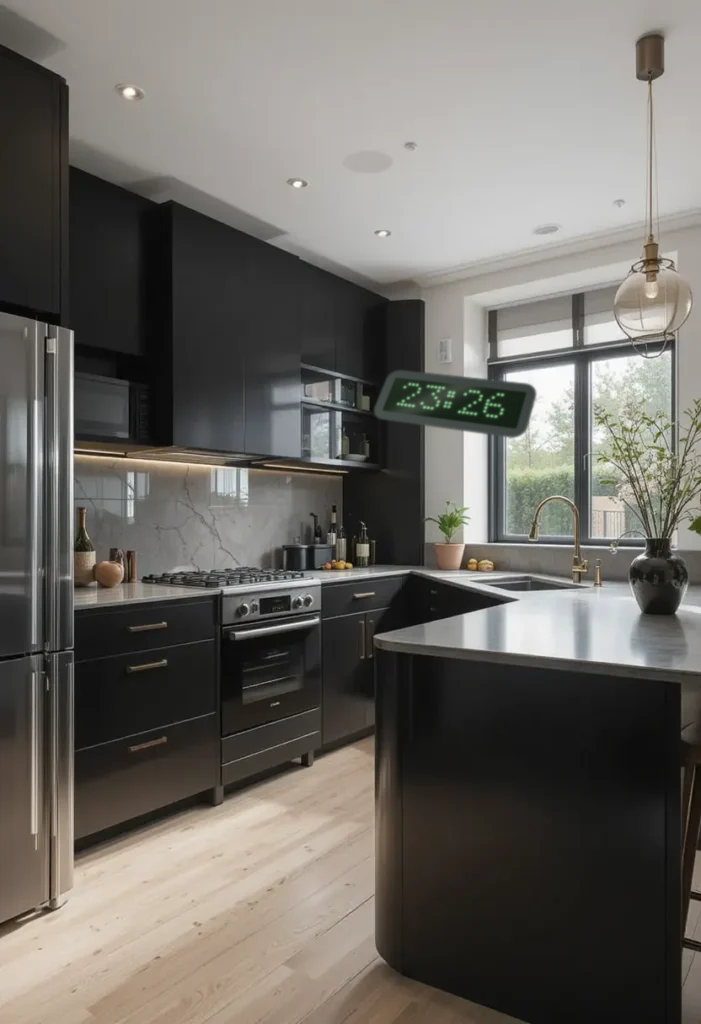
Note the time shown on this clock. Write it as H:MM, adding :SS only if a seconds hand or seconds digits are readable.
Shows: 23:26
